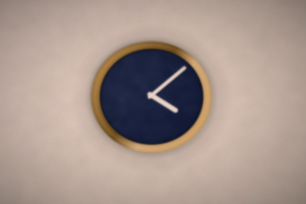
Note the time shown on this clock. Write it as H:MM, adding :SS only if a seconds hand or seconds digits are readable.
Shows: 4:08
